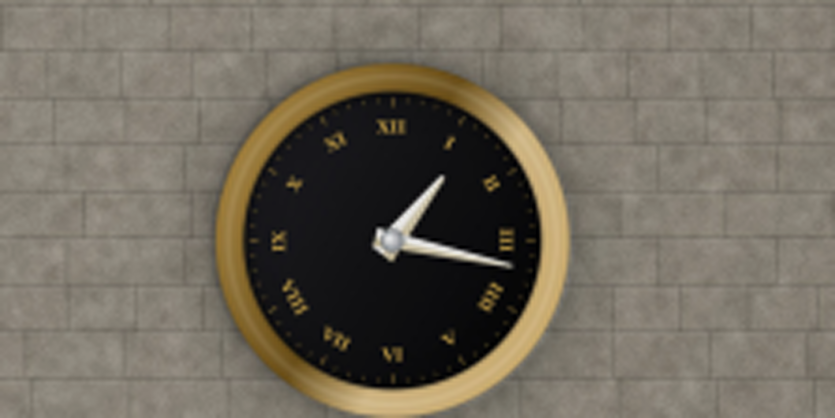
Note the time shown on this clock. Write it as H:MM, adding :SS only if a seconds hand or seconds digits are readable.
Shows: 1:17
